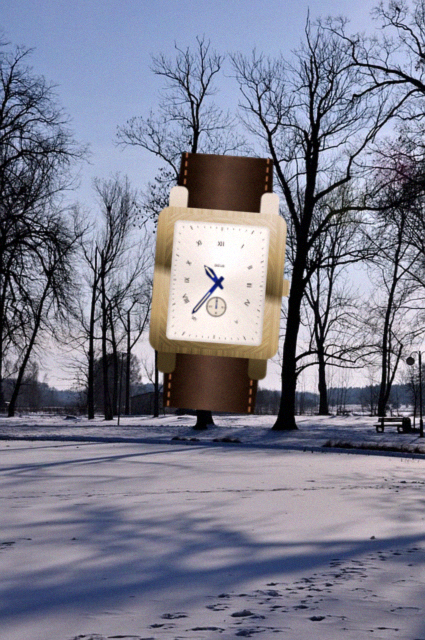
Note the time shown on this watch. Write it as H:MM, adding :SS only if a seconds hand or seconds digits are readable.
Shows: 10:36
